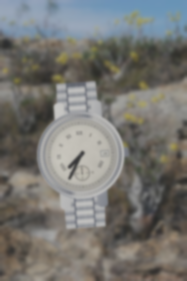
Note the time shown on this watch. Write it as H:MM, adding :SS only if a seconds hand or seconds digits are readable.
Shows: 7:35
